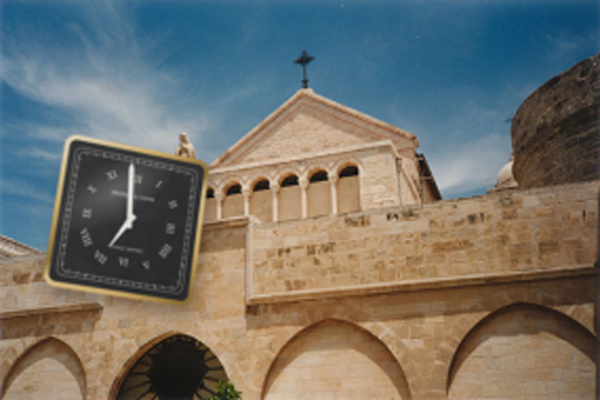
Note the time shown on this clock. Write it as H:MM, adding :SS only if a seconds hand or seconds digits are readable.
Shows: 6:59
